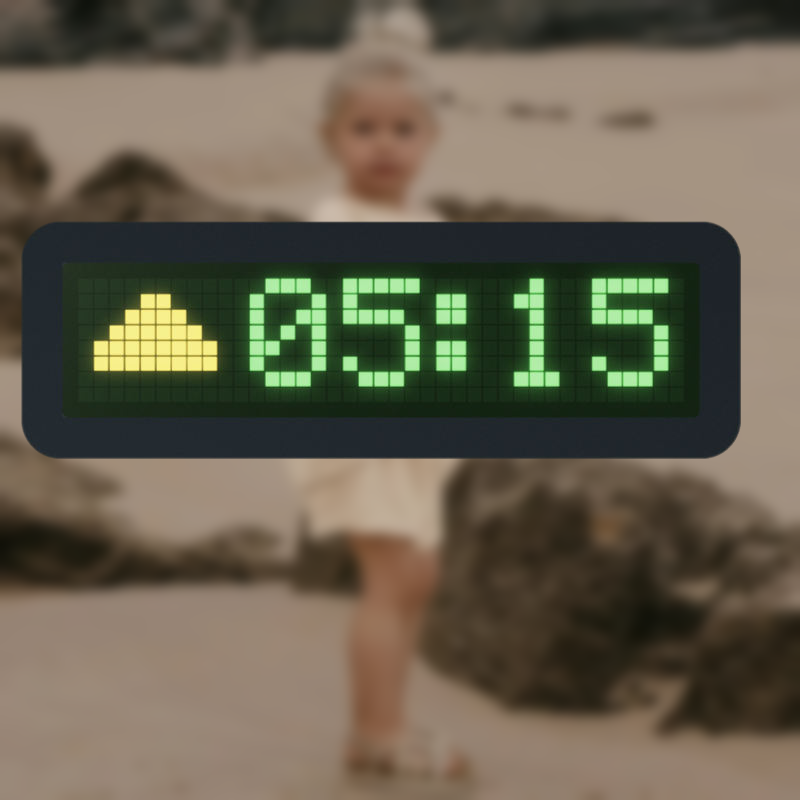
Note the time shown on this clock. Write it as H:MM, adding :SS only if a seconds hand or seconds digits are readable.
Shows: 5:15
